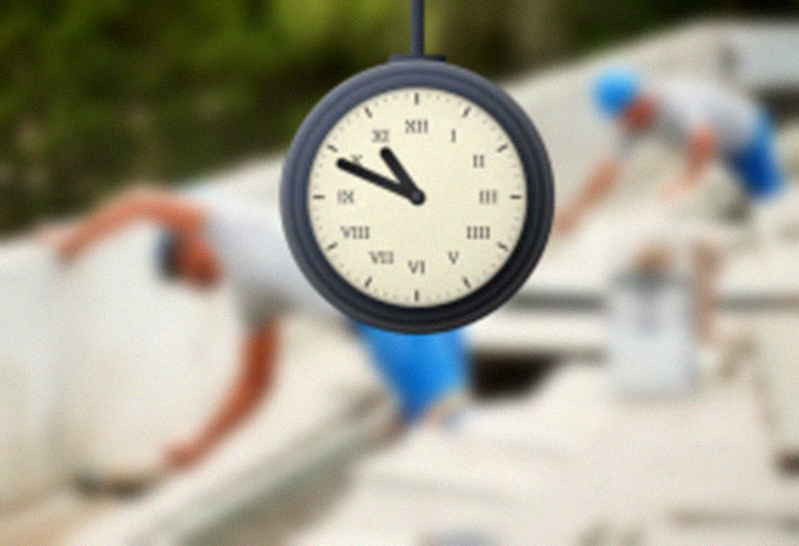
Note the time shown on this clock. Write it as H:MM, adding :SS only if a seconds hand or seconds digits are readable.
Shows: 10:49
